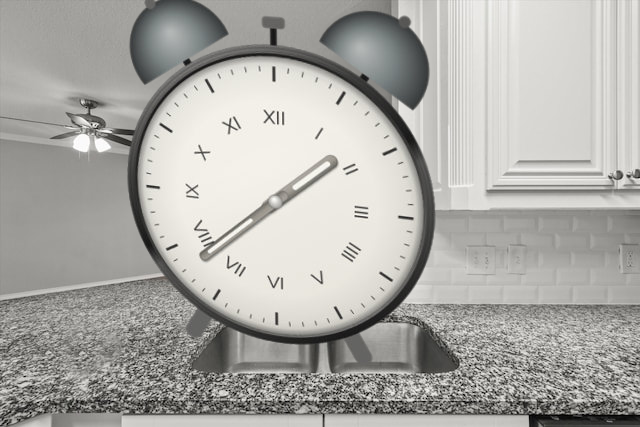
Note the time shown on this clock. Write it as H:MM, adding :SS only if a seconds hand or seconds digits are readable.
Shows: 1:38
